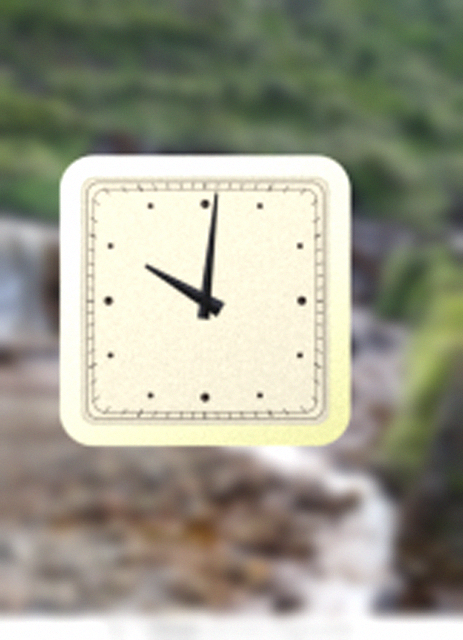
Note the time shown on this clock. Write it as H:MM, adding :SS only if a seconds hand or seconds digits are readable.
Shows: 10:01
